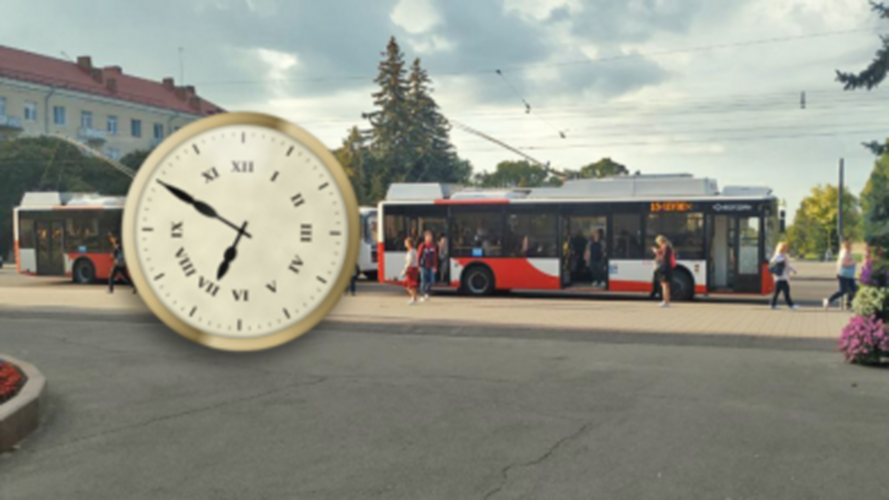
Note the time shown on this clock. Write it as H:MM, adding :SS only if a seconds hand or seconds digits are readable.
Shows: 6:50
